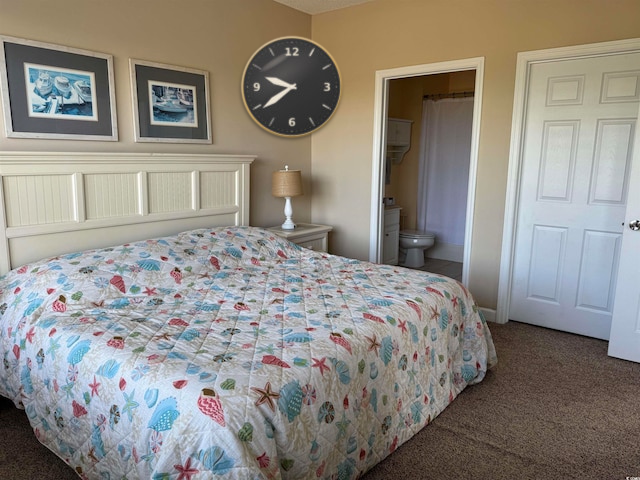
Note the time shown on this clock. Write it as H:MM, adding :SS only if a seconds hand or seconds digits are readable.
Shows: 9:39
